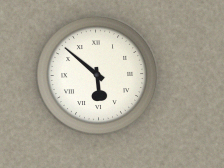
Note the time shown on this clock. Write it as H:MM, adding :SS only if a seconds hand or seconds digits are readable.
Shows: 5:52
